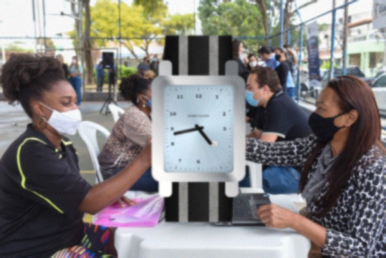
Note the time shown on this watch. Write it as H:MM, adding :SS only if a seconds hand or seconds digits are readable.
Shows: 4:43
